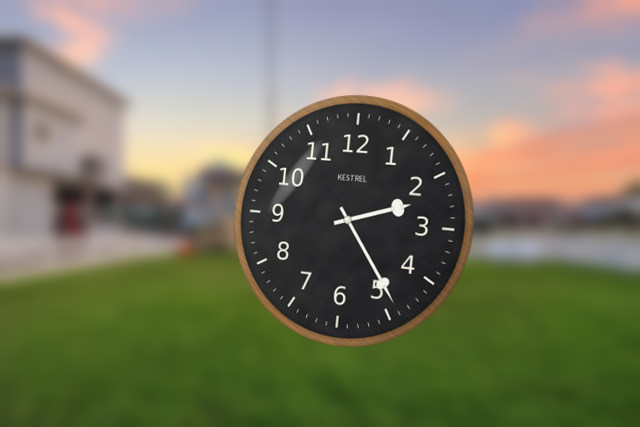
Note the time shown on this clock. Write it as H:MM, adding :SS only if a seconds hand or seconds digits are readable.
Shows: 2:24
